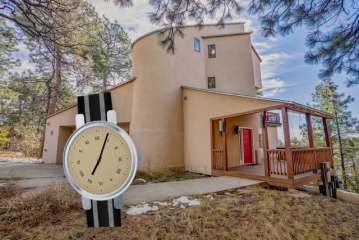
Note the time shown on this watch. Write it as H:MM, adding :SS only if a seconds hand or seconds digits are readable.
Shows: 7:04
